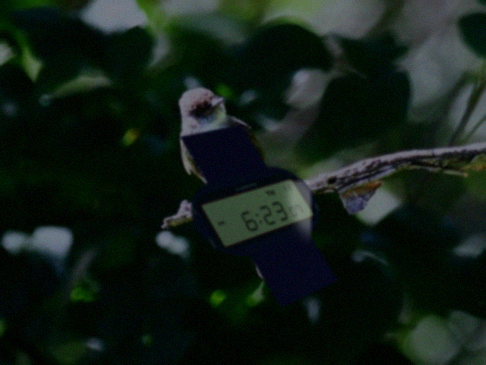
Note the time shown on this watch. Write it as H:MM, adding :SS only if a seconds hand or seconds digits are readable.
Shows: 6:23
